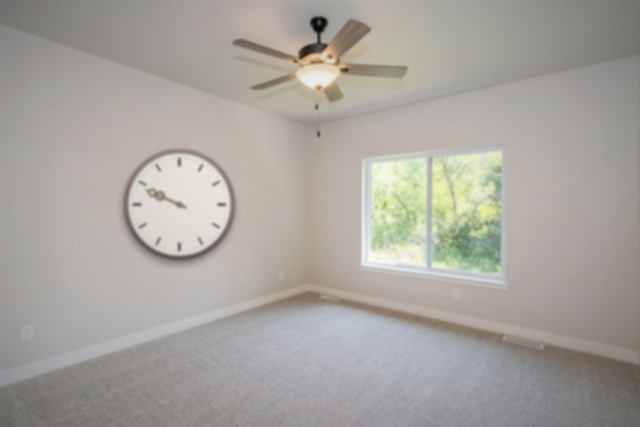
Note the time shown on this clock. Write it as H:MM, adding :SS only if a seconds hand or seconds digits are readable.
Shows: 9:49
